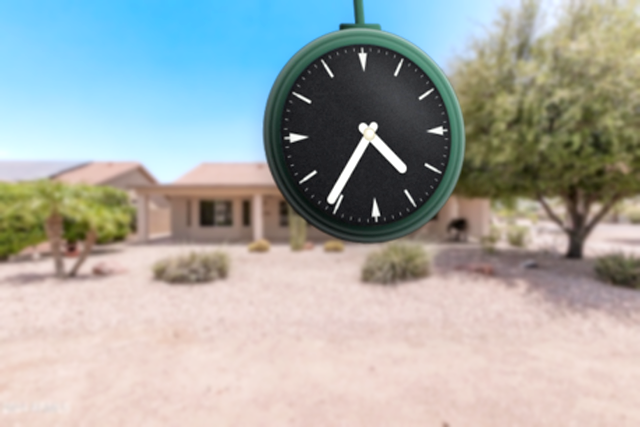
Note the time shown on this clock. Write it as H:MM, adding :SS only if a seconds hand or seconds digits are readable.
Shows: 4:36
